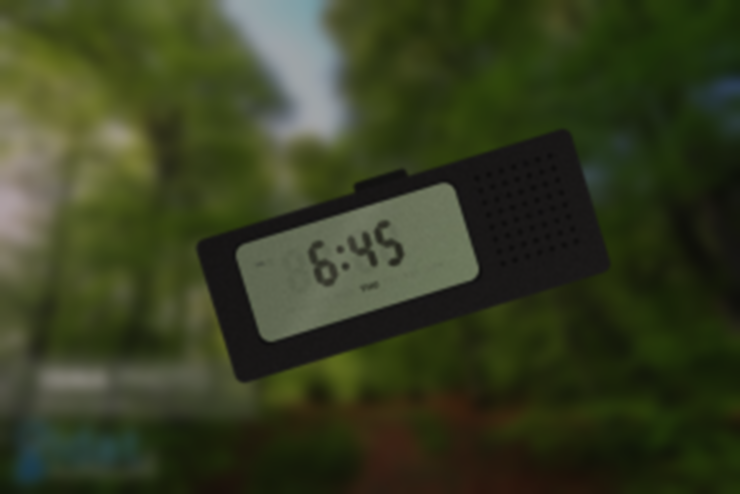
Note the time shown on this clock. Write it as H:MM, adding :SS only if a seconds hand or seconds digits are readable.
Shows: 6:45
